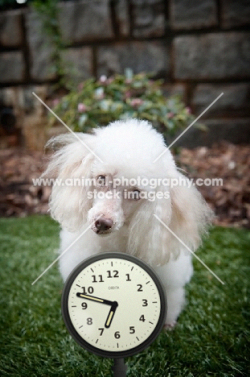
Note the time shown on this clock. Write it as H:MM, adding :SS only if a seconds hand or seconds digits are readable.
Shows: 6:48
